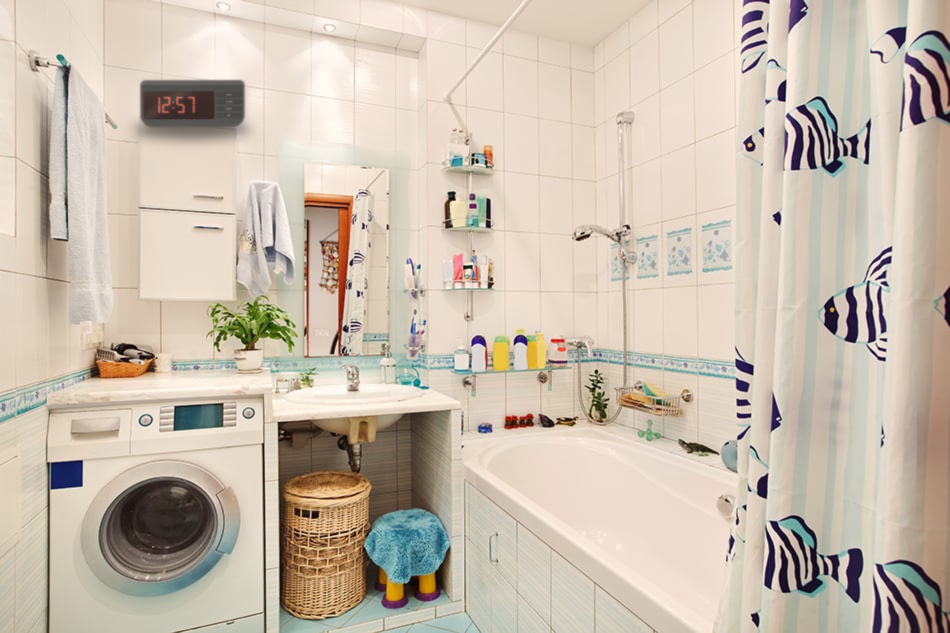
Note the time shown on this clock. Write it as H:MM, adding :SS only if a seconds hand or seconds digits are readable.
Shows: 12:57
